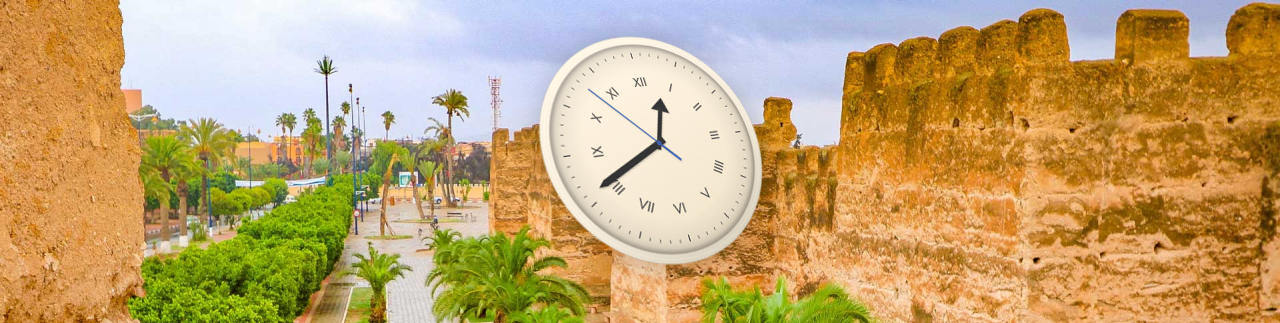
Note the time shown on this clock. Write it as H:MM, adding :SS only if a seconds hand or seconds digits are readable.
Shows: 12:40:53
